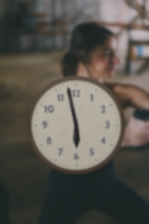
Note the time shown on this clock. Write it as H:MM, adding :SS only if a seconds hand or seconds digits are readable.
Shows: 5:58
